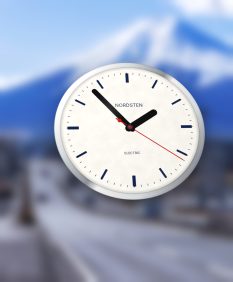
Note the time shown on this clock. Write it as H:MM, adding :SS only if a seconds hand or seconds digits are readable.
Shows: 1:53:21
